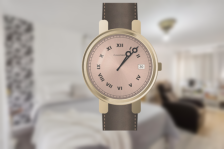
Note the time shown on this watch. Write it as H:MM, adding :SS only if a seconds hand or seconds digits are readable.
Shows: 1:07
